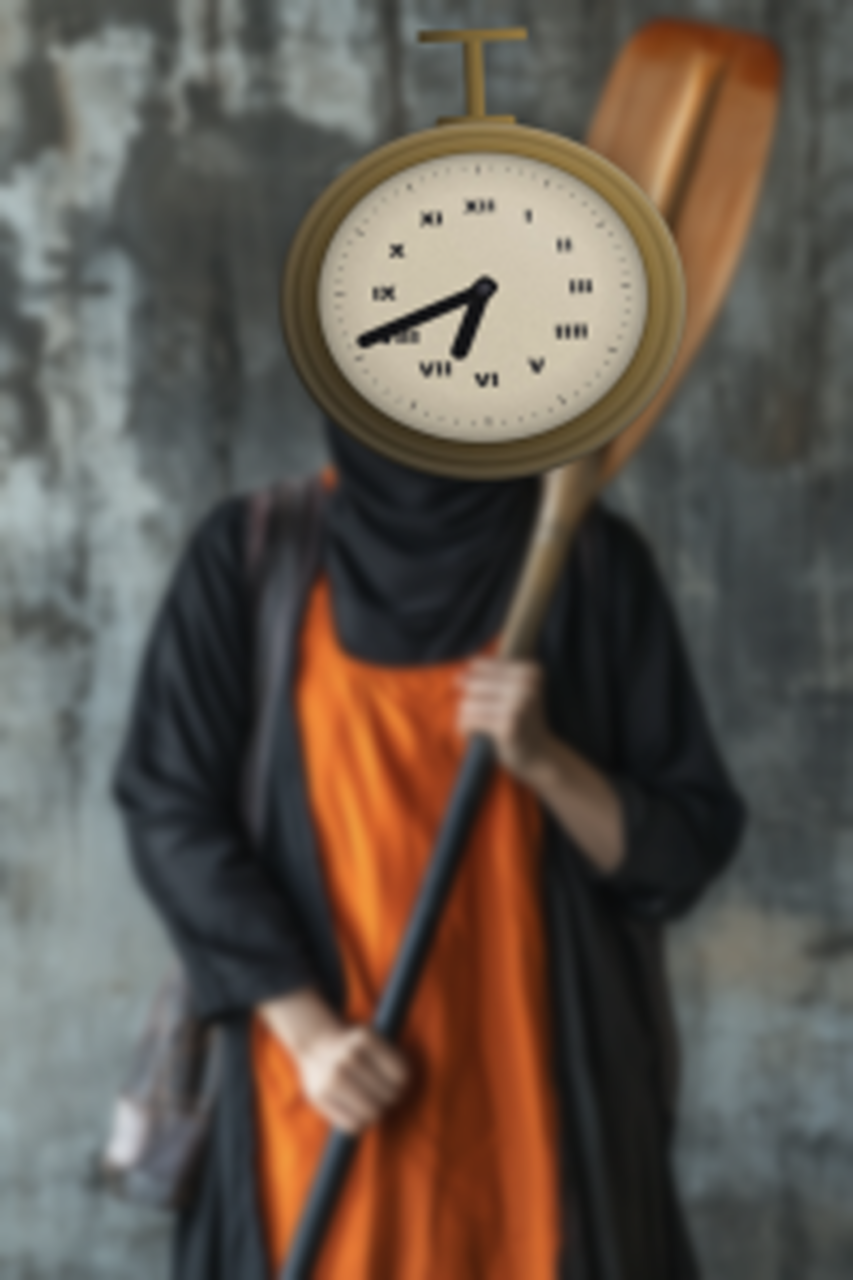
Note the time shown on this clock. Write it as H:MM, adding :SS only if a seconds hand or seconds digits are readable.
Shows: 6:41
